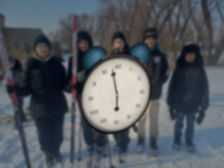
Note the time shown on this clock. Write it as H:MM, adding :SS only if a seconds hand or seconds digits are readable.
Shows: 5:58
